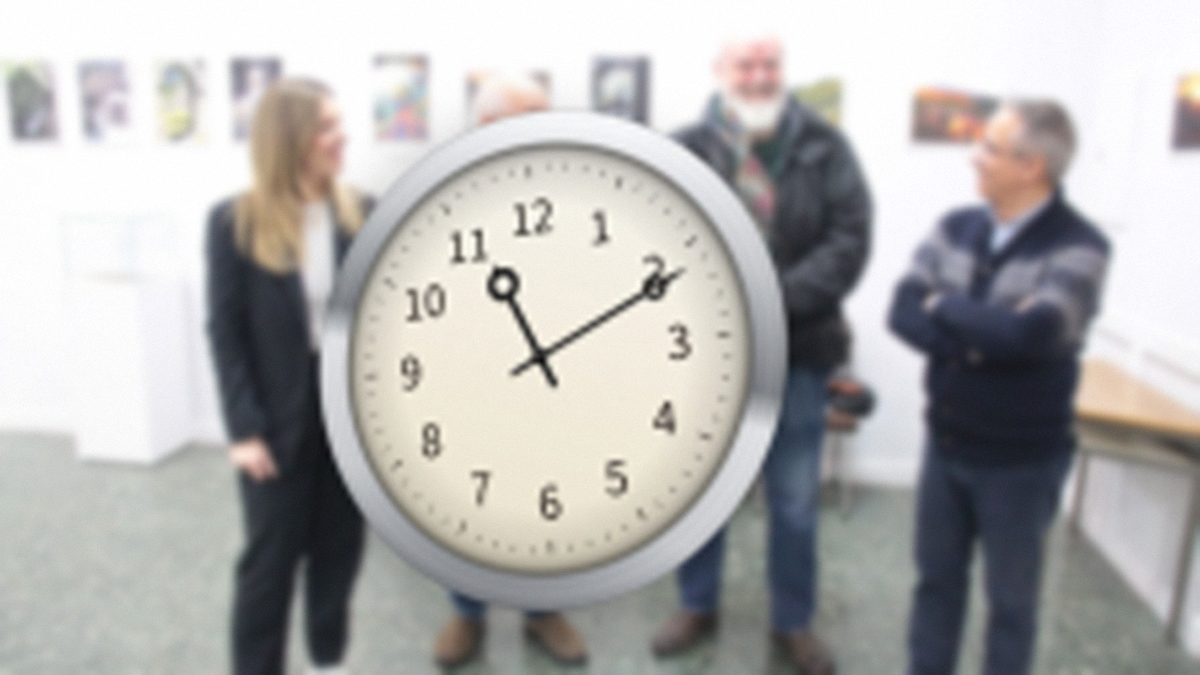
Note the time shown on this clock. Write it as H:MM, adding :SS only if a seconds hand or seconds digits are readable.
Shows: 11:11
